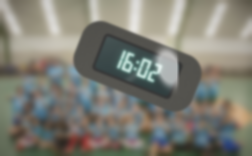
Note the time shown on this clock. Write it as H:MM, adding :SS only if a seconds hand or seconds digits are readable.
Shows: 16:02
